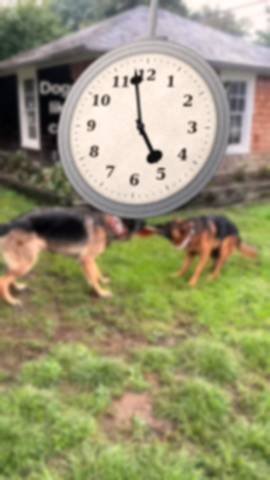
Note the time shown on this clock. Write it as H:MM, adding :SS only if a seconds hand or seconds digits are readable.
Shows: 4:58
